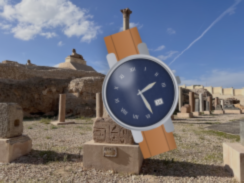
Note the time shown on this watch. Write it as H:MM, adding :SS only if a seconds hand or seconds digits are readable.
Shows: 2:28
